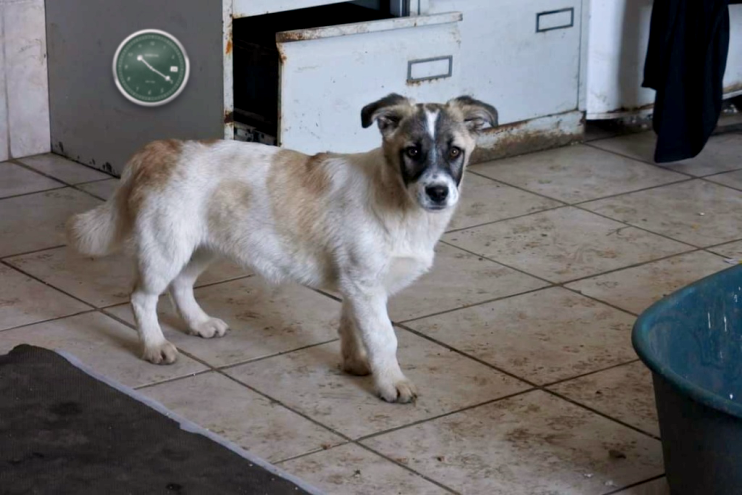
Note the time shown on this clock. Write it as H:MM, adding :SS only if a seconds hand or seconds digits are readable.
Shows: 10:20
